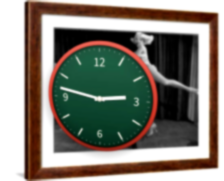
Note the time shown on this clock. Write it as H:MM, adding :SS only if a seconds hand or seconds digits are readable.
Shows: 2:47
